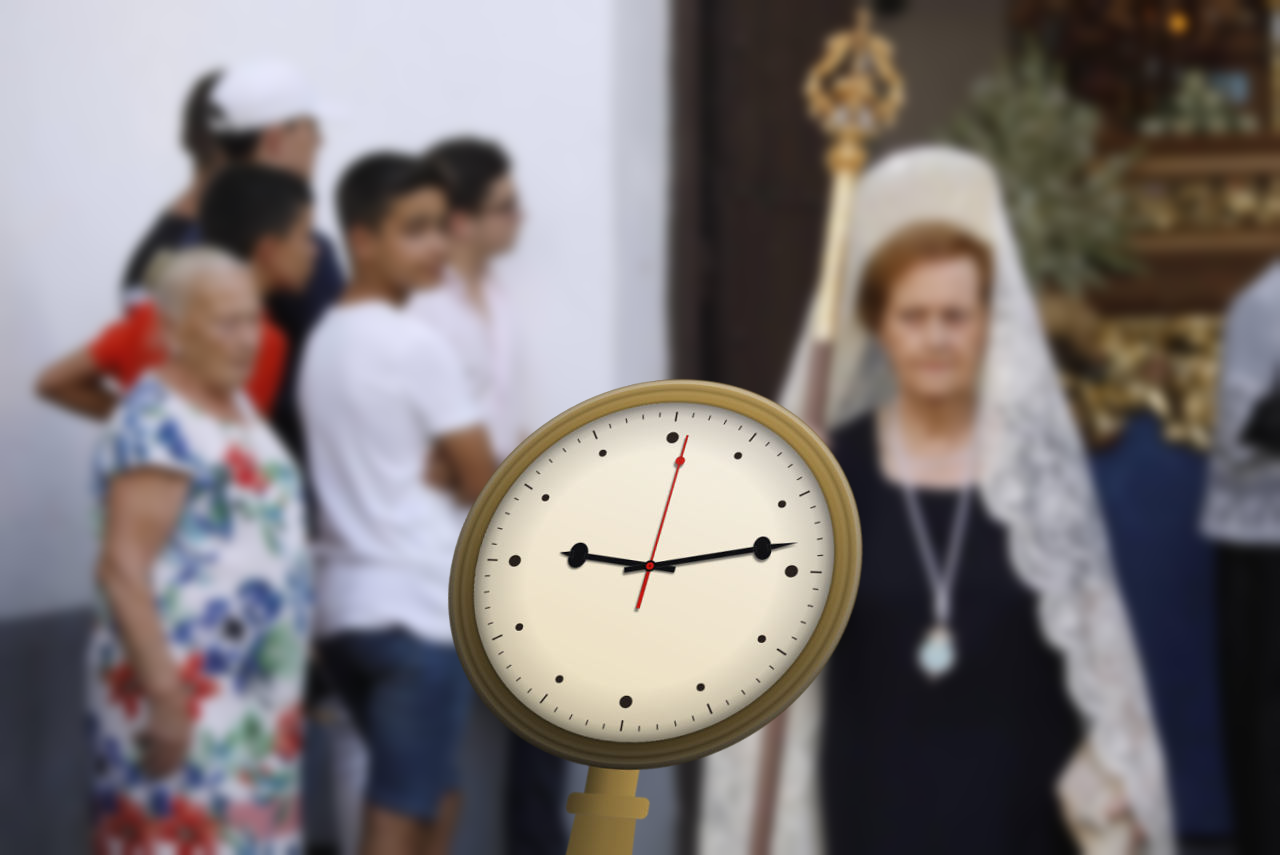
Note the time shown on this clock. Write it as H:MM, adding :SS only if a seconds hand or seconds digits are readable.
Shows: 9:13:01
